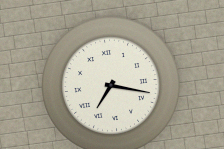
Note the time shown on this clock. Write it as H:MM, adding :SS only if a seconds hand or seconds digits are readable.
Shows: 7:18
